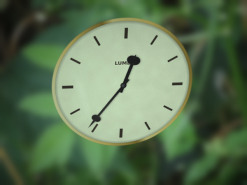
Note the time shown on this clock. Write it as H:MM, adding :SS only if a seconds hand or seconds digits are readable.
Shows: 12:36
